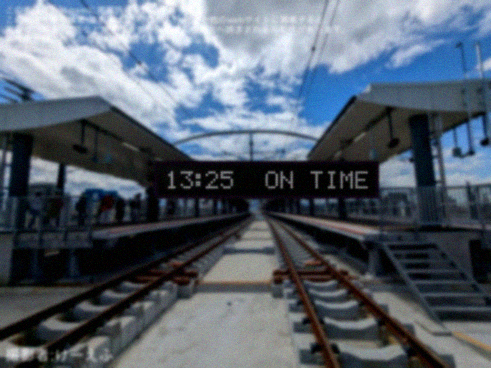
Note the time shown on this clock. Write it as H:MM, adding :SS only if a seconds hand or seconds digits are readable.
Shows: 13:25
